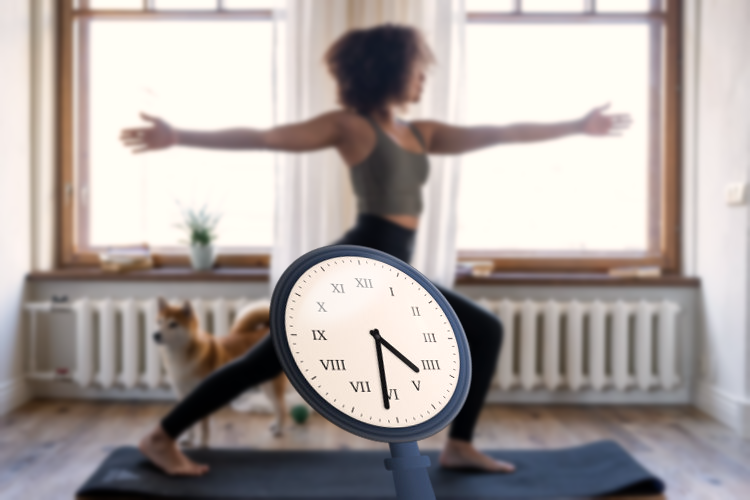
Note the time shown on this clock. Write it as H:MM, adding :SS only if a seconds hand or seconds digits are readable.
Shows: 4:31
